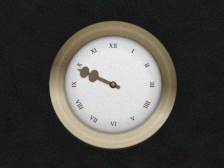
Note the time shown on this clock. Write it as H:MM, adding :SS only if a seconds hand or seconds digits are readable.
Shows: 9:49
